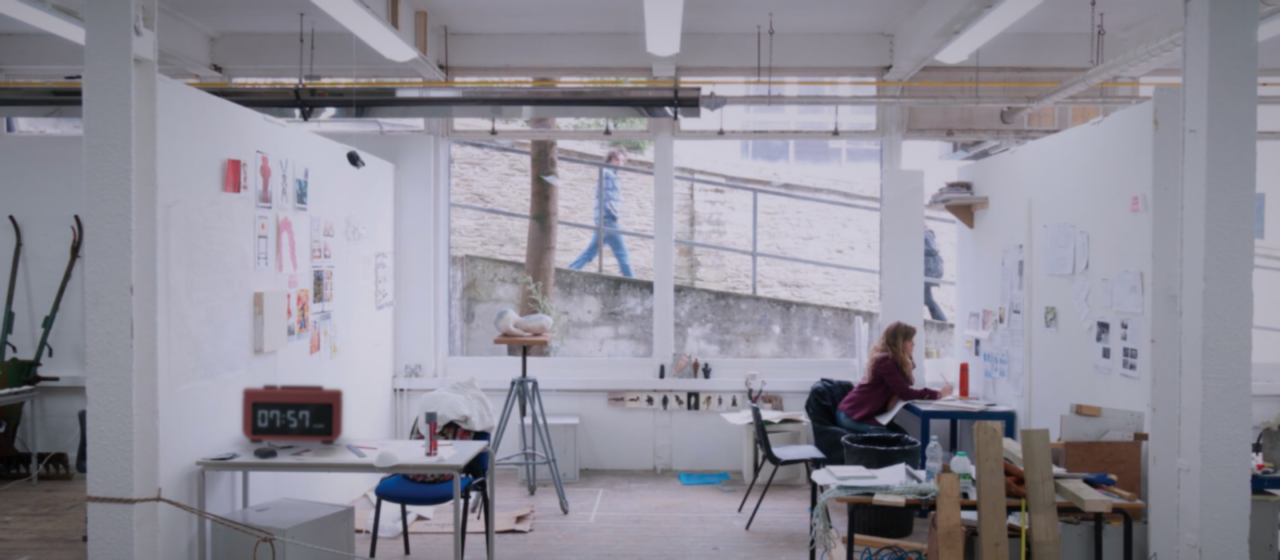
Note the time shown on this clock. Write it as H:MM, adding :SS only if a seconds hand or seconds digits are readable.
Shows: 7:57
